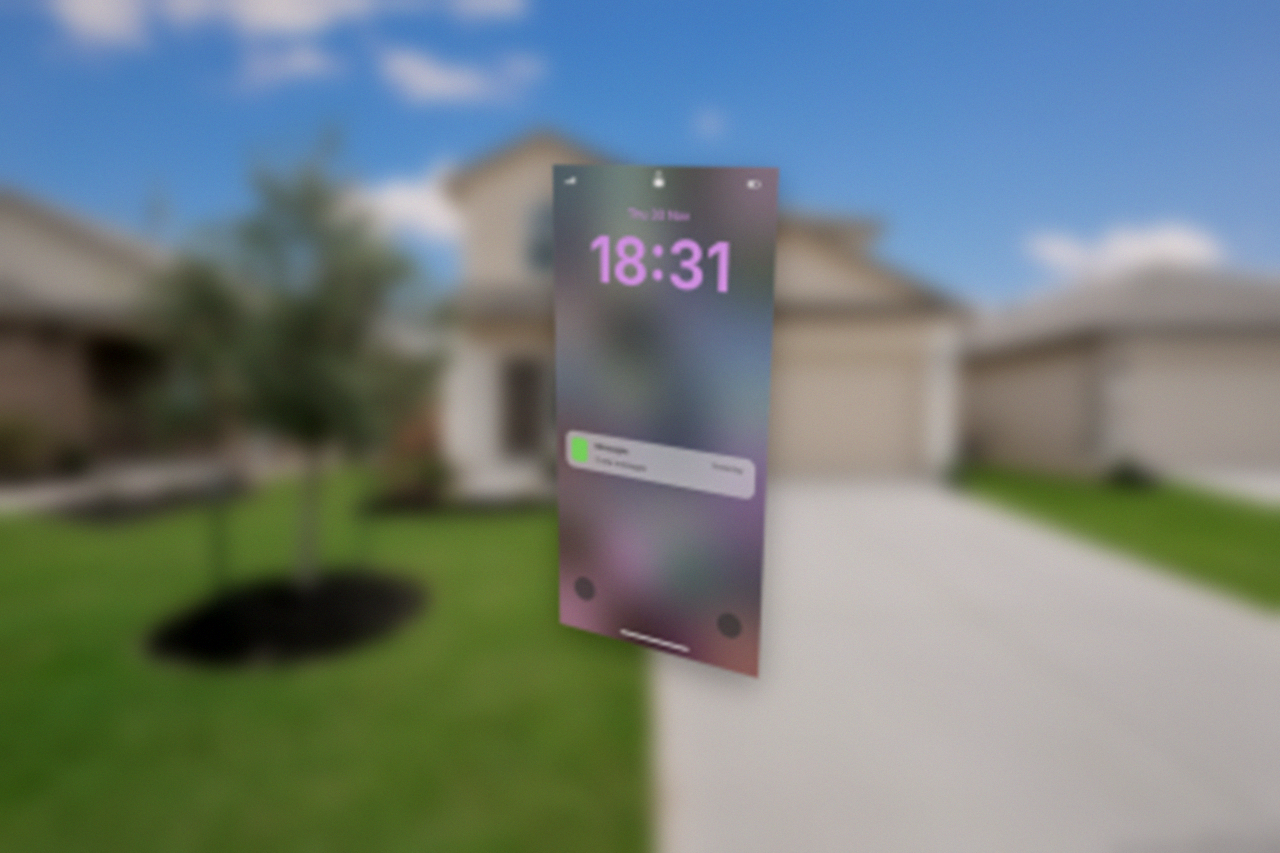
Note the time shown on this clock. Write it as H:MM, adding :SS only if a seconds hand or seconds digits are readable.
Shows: 18:31
